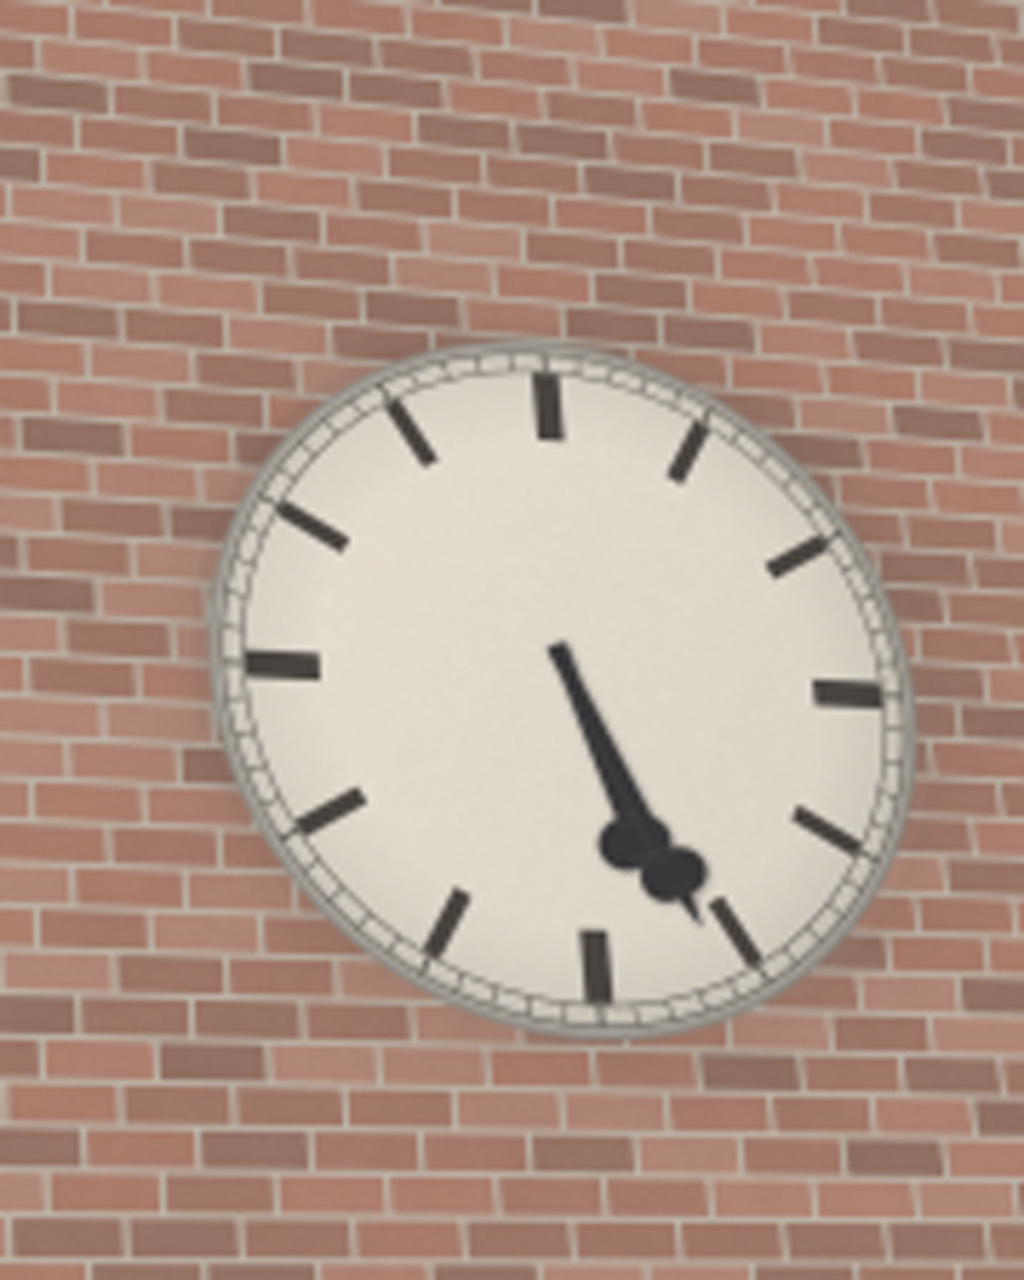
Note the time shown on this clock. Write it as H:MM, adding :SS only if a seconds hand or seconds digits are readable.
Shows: 5:26
